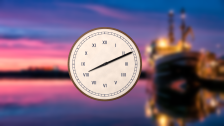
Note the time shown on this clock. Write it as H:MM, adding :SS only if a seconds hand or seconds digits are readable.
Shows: 8:11
